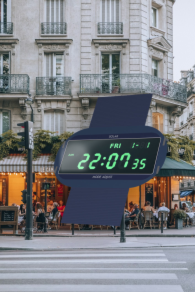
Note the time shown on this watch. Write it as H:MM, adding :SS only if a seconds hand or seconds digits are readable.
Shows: 22:07:35
